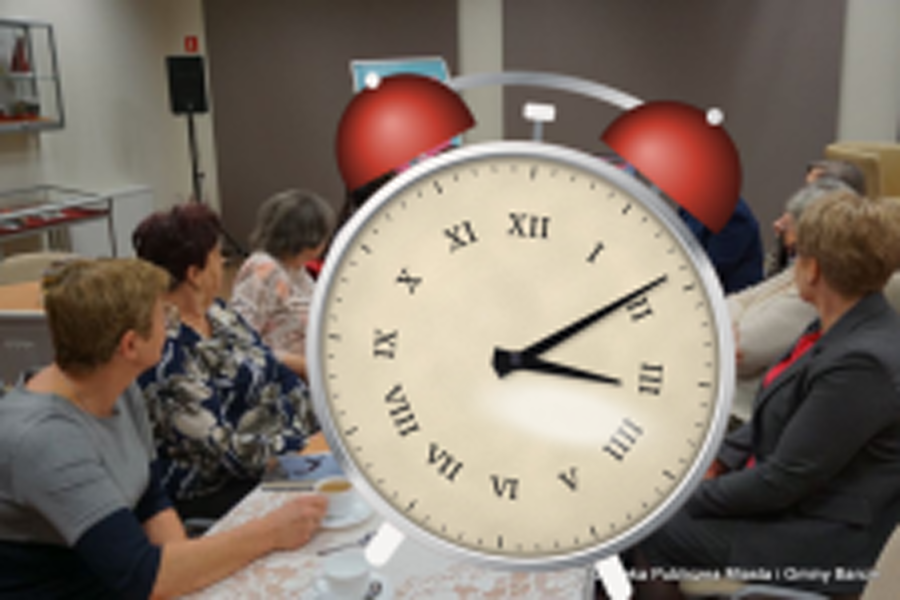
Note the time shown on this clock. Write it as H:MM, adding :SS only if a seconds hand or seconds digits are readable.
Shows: 3:09
